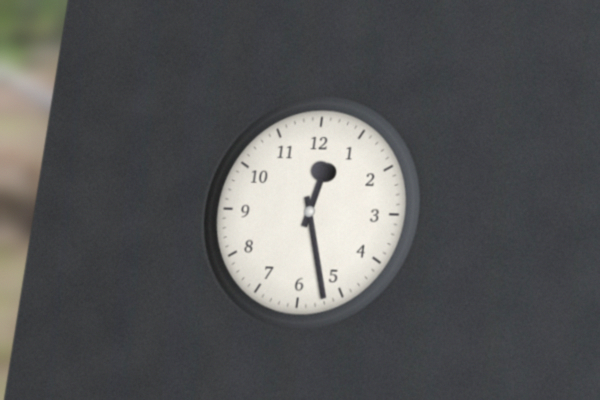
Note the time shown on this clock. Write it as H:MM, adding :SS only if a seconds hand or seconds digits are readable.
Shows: 12:27
